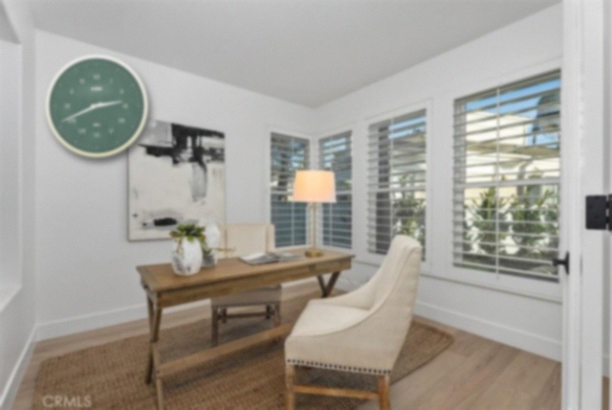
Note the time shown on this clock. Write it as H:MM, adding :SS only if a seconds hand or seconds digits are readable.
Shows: 2:41
